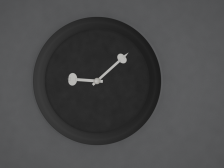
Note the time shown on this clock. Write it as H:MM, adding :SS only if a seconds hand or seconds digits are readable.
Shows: 9:08
